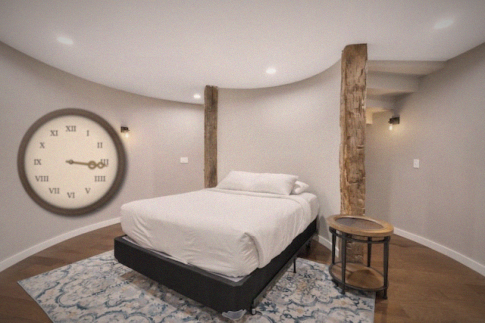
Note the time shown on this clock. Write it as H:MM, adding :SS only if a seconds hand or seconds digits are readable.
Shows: 3:16
